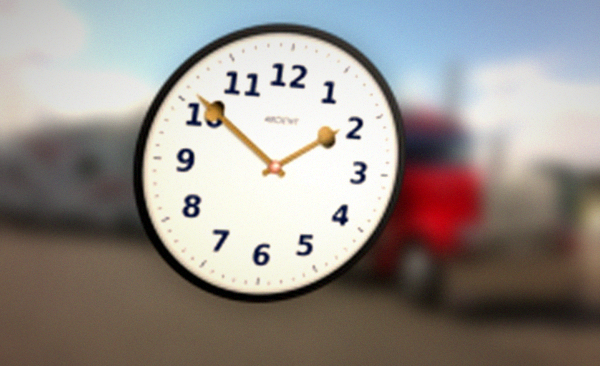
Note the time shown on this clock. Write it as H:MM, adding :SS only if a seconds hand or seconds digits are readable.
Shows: 1:51
